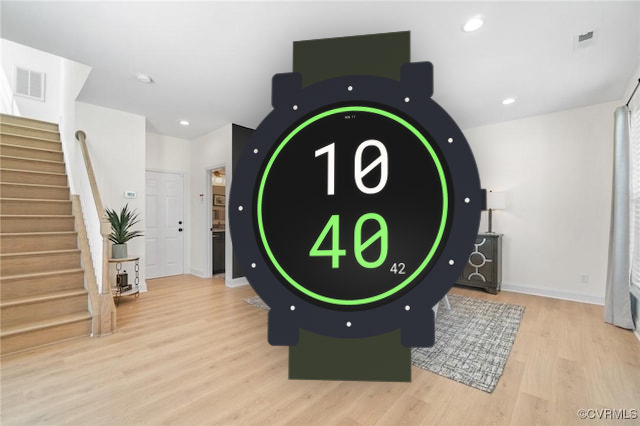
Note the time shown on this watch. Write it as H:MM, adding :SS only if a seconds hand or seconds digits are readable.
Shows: 10:40:42
